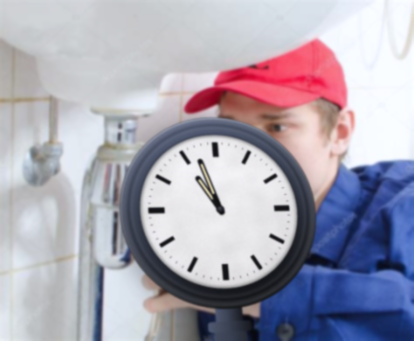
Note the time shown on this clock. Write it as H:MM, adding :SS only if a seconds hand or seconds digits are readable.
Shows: 10:57
